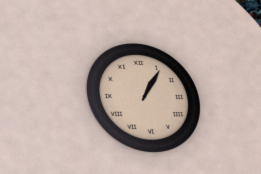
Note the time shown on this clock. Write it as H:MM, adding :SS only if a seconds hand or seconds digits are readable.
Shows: 1:06
